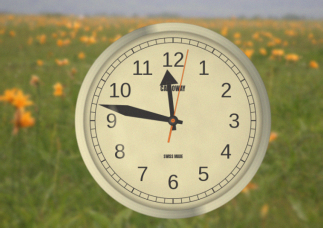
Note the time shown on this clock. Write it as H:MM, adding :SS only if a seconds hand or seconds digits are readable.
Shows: 11:47:02
